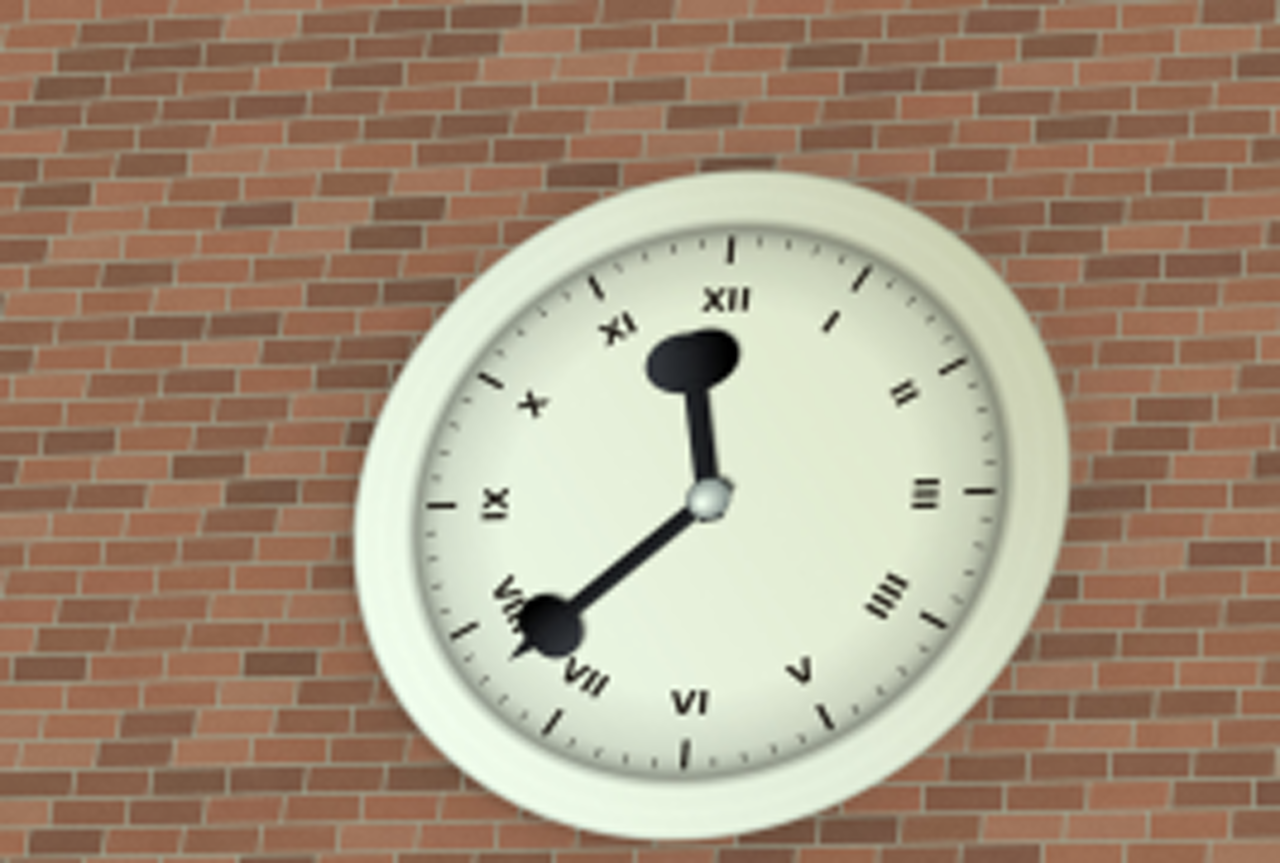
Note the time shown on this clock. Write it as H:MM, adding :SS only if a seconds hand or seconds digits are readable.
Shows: 11:38
